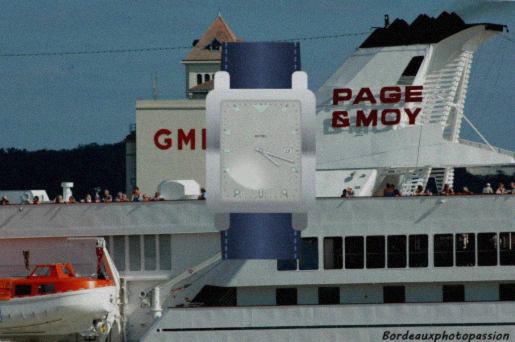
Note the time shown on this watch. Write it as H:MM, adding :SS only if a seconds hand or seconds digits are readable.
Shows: 4:18
